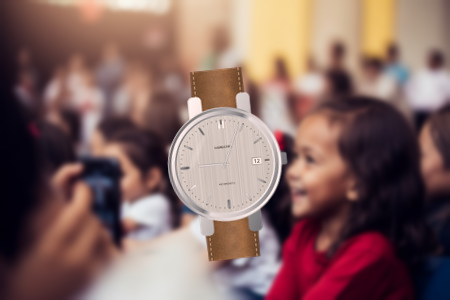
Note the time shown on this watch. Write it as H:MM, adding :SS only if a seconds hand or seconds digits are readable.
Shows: 9:04
